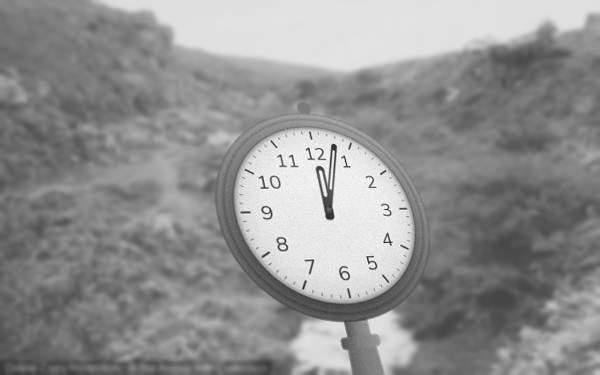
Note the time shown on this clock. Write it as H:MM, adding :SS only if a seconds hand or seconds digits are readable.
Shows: 12:03
